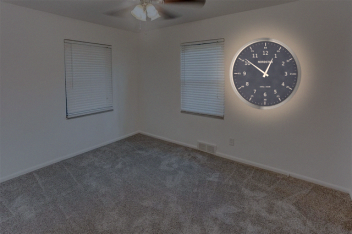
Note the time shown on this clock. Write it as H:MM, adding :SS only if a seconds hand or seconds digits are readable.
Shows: 12:51
